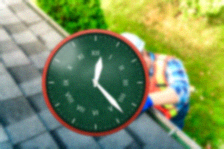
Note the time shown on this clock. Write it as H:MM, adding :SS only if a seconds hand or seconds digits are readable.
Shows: 12:23
